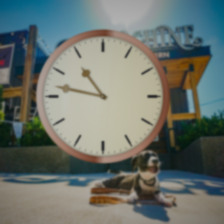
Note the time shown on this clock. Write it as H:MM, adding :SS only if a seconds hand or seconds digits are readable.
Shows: 10:47
